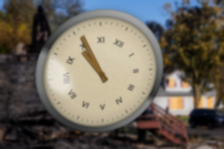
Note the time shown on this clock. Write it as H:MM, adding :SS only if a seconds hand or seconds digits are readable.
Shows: 9:51
